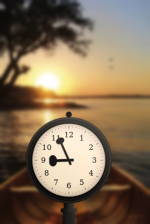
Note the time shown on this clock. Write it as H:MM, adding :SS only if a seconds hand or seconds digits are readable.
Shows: 8:56
